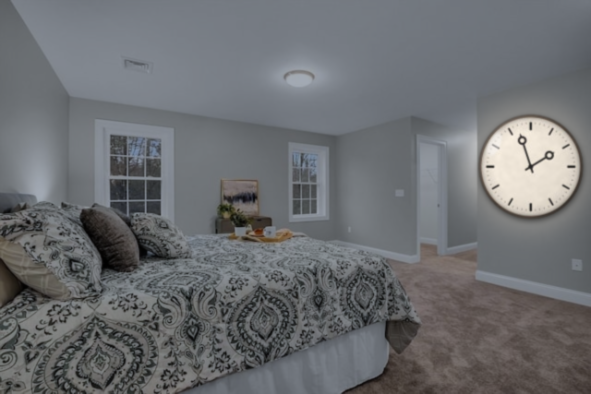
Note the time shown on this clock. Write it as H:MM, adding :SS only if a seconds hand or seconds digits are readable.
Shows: 1:57
